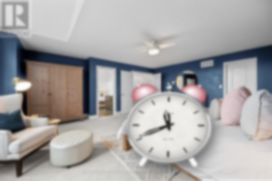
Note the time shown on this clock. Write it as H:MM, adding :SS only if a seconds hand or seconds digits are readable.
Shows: 11:41
